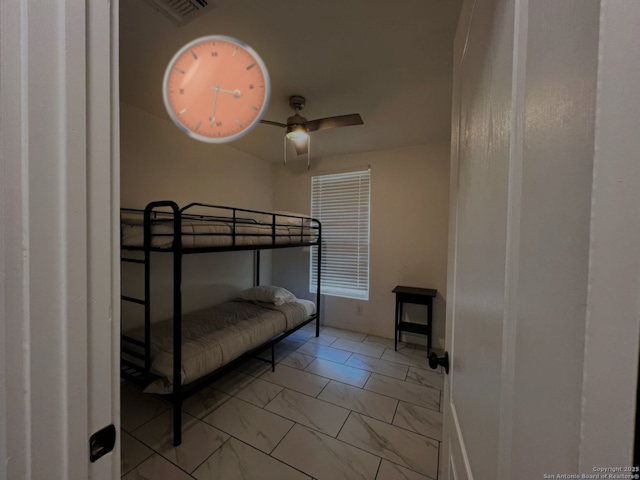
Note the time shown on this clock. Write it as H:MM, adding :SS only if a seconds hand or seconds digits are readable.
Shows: 3:32
